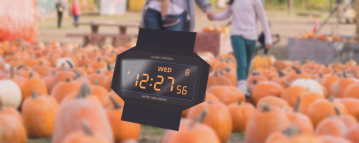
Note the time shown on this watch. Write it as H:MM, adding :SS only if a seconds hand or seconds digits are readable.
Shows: 12:27:56
